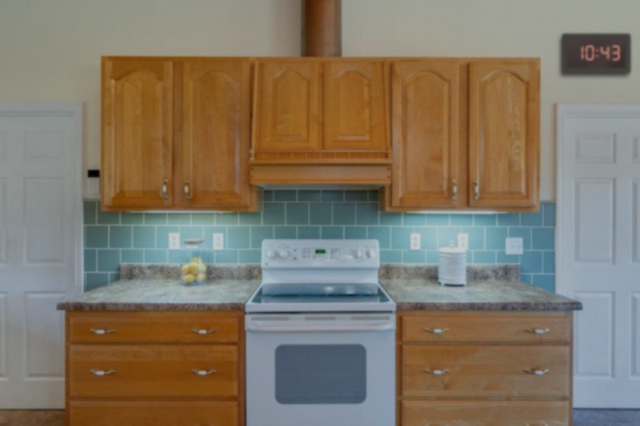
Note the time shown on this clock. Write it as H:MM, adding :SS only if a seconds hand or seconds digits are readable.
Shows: 10:43
